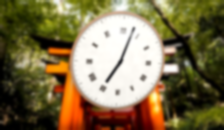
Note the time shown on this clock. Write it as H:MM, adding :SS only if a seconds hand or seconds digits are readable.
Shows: 7:03
